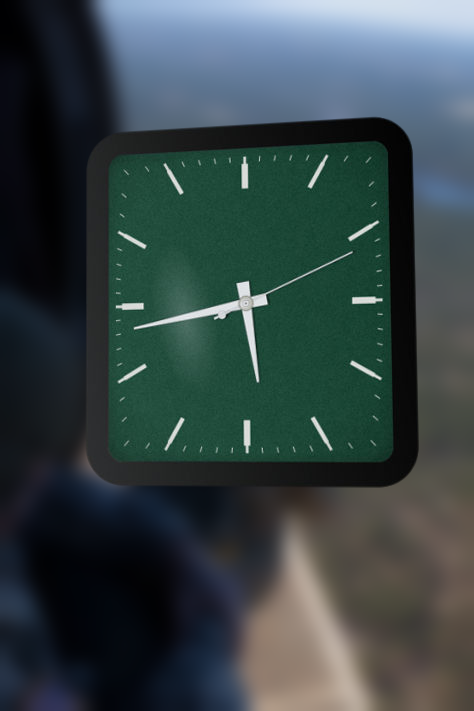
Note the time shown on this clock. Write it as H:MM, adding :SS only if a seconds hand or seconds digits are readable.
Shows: 5:43:11
